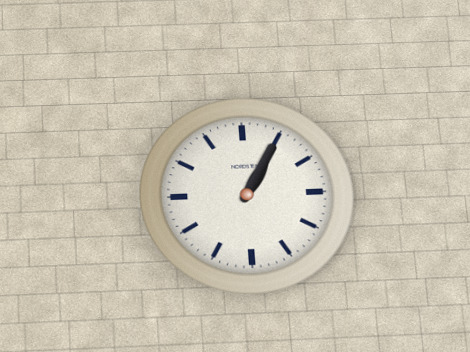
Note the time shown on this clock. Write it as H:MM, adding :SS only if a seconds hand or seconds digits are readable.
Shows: 1:05
